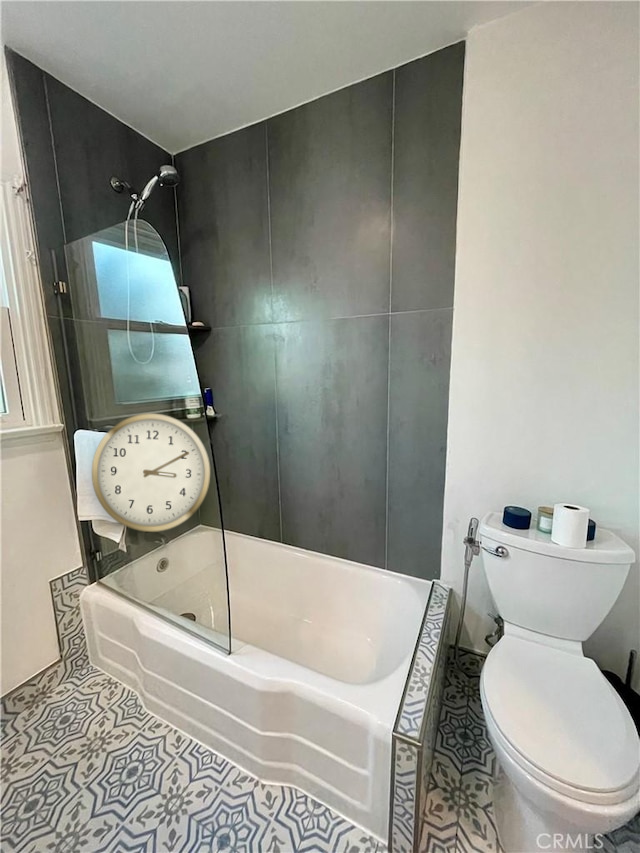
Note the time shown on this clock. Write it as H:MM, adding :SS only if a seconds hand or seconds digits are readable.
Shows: 3:10
